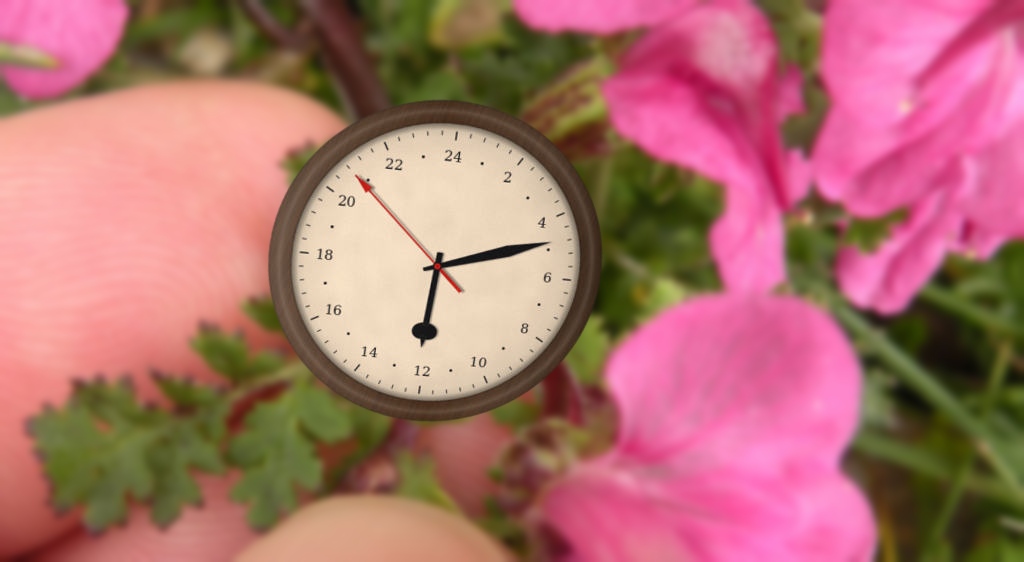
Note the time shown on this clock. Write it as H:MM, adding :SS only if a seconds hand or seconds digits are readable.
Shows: 12:11:52
